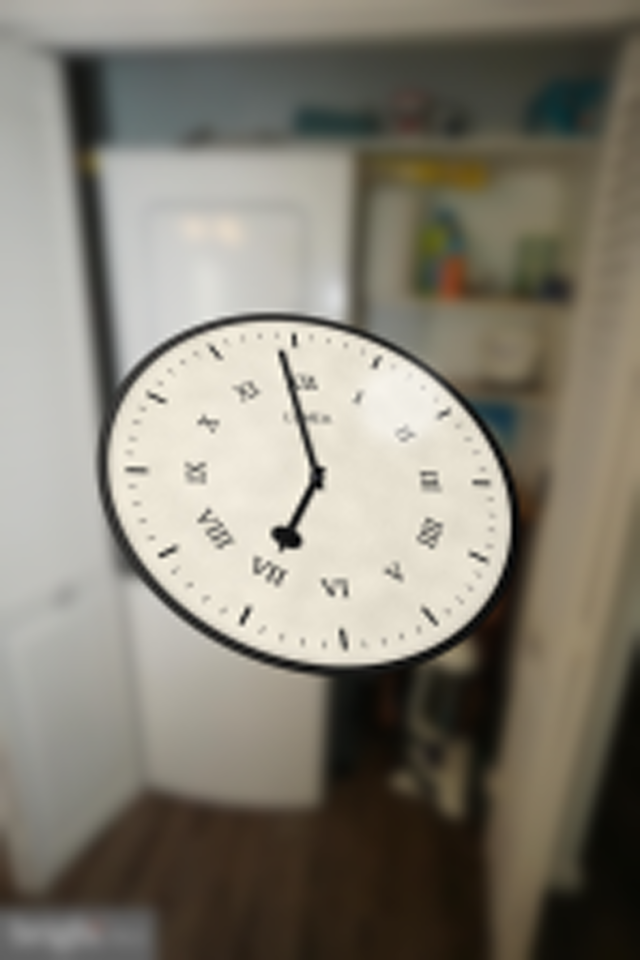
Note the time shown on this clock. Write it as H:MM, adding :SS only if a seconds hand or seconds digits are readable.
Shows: 6:59
